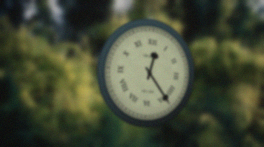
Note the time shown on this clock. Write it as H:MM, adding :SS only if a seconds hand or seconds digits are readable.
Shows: 12:23
